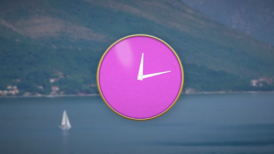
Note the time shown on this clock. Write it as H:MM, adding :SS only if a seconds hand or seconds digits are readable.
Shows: 12:13
